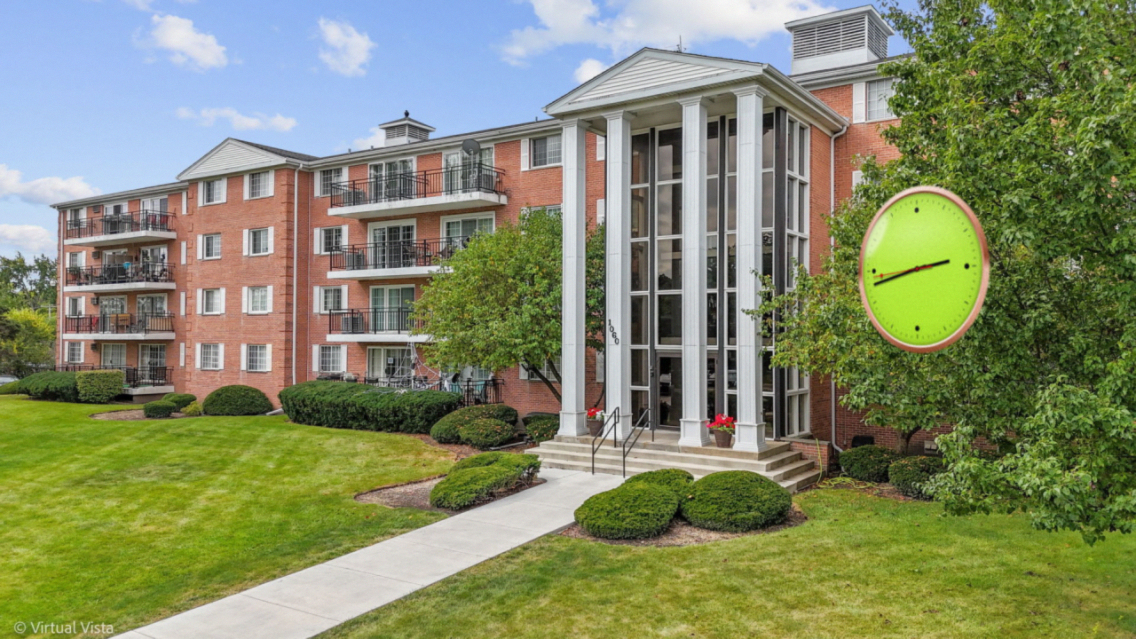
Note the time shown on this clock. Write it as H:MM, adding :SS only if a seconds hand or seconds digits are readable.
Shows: 2:42:44
